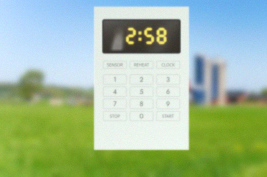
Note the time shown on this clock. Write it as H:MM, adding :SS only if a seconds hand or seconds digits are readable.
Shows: 2:58
